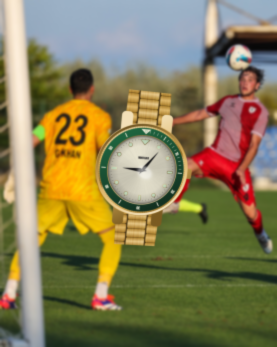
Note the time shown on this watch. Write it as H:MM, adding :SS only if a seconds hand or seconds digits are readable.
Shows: 9:06
